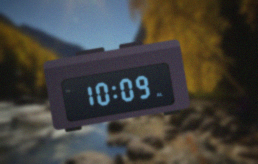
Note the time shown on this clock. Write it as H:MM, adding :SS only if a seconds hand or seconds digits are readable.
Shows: 10:09
